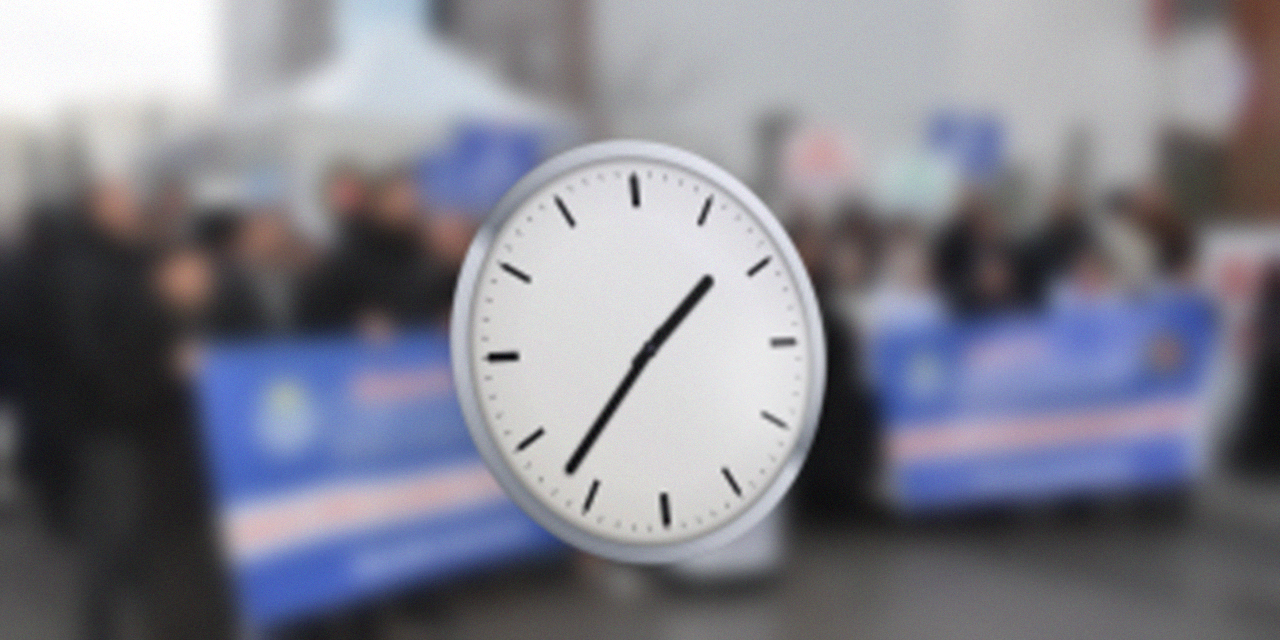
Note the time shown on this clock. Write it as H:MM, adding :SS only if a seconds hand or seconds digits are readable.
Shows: 1:37
